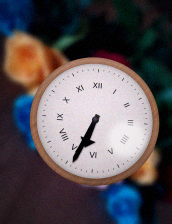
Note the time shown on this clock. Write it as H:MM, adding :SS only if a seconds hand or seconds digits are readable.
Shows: 6:34
